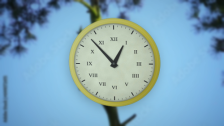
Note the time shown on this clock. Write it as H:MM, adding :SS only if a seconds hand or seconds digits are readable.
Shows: 12:53
